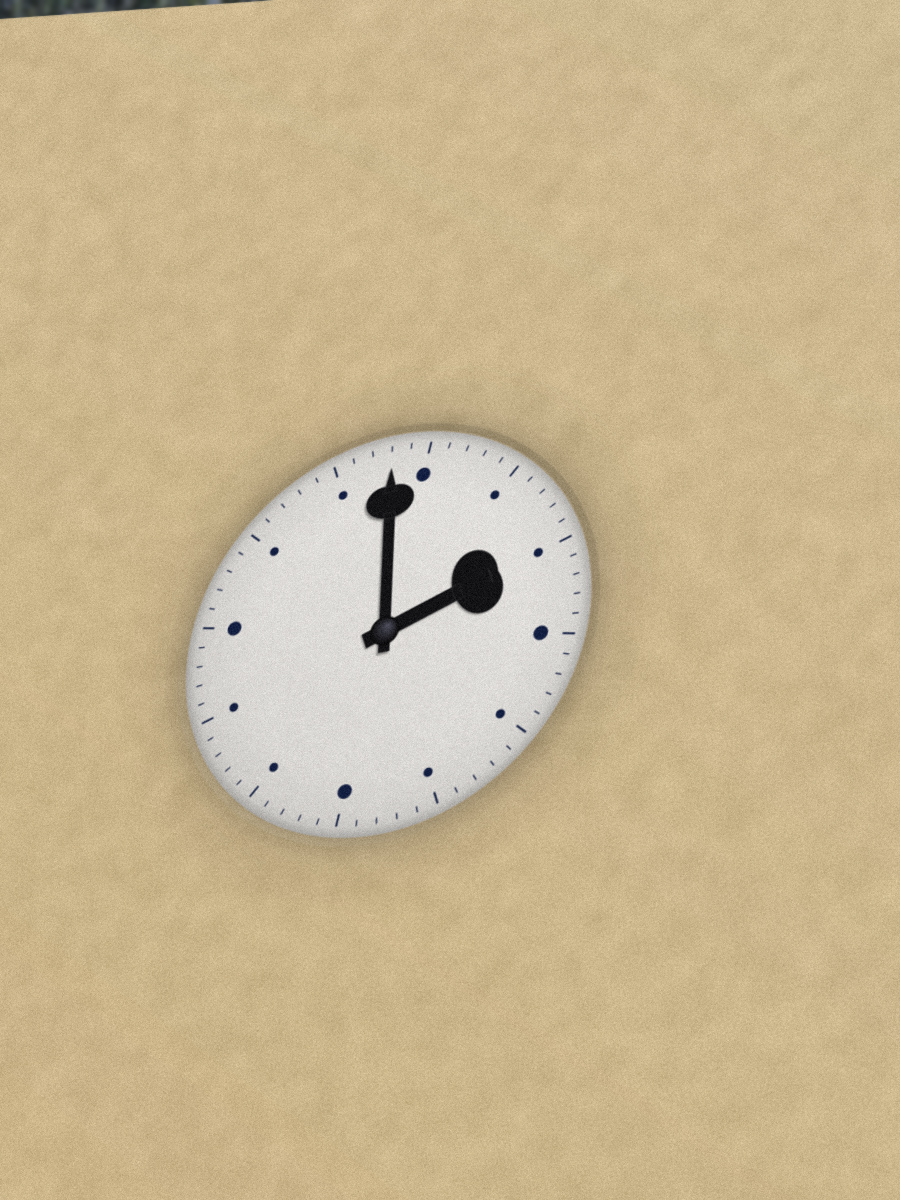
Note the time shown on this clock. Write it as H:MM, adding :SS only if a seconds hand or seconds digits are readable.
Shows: 1:58
